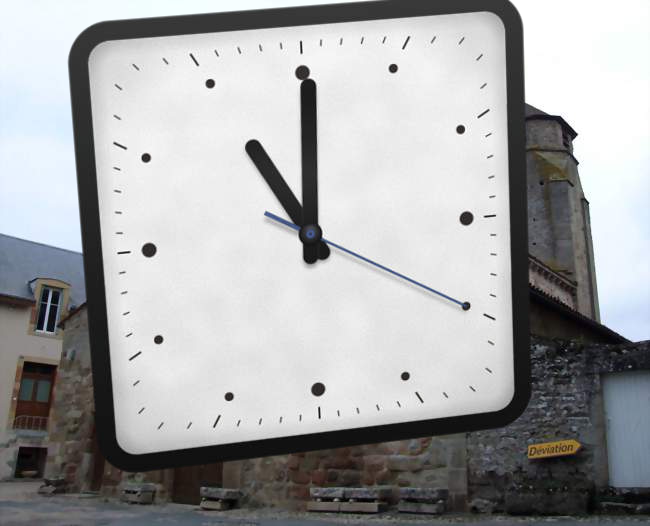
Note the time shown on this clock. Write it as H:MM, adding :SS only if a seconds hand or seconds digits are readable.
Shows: 11:00:20
